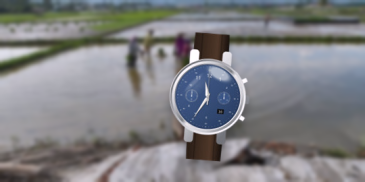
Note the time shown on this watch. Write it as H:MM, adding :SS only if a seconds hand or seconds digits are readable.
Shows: 11:35
